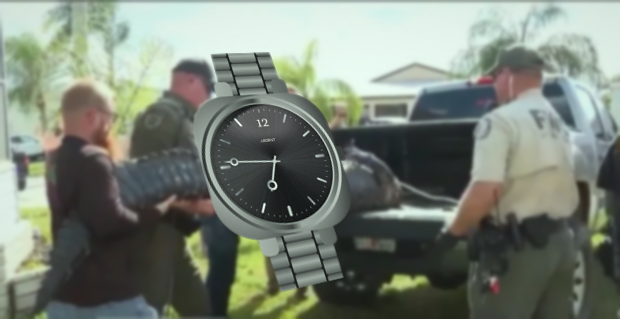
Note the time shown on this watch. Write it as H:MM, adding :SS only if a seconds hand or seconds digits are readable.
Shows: 6:46
